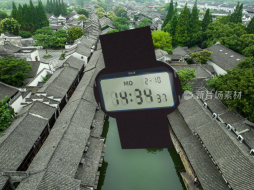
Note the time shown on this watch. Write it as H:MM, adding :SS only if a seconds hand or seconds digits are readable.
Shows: 14:34:37
